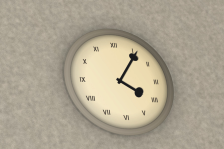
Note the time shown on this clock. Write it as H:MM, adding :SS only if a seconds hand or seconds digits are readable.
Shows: 4:06
